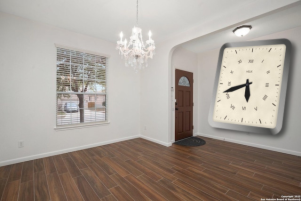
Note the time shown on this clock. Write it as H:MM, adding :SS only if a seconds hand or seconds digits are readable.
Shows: 5:42
